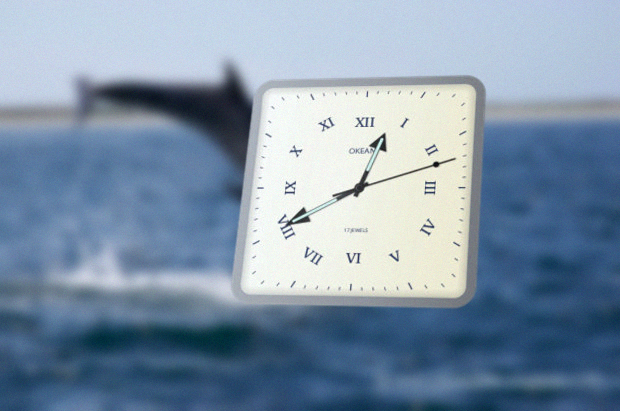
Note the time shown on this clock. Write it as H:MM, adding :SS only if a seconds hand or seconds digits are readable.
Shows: 12:40:12
